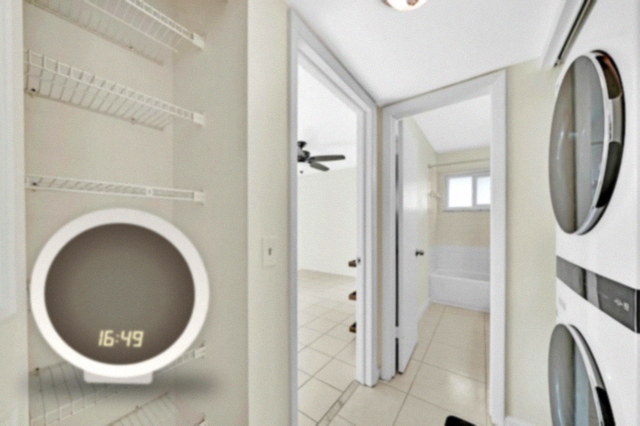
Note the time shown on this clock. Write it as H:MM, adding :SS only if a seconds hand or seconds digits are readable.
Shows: 16:49
